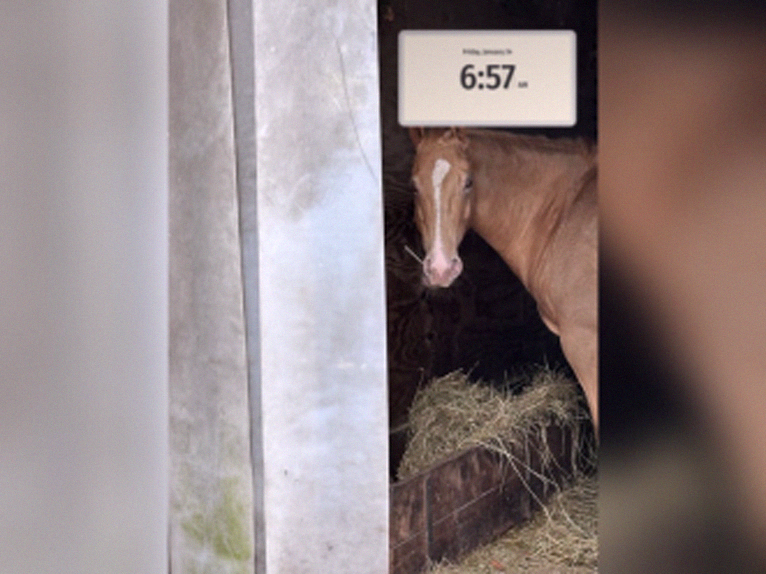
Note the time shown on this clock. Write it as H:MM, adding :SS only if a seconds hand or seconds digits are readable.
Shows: 6:57
